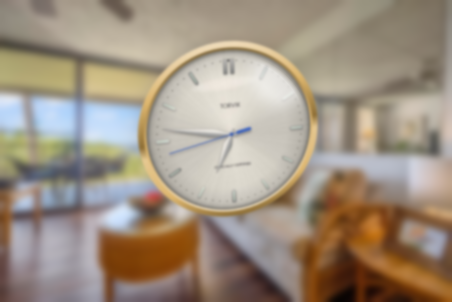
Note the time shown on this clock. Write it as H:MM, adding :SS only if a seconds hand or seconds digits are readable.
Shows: 6:46:43
